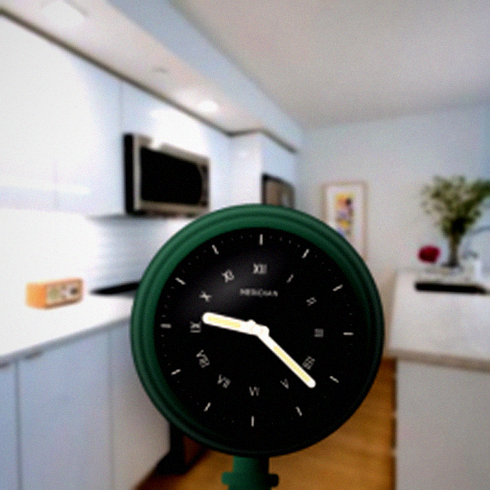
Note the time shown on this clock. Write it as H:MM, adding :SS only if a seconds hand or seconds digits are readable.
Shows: 9:22
